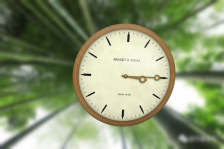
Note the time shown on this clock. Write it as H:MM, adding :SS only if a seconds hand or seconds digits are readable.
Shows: 3:15
